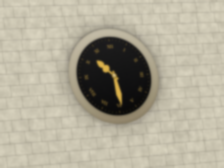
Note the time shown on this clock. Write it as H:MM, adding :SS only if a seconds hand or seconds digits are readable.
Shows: 10:29
